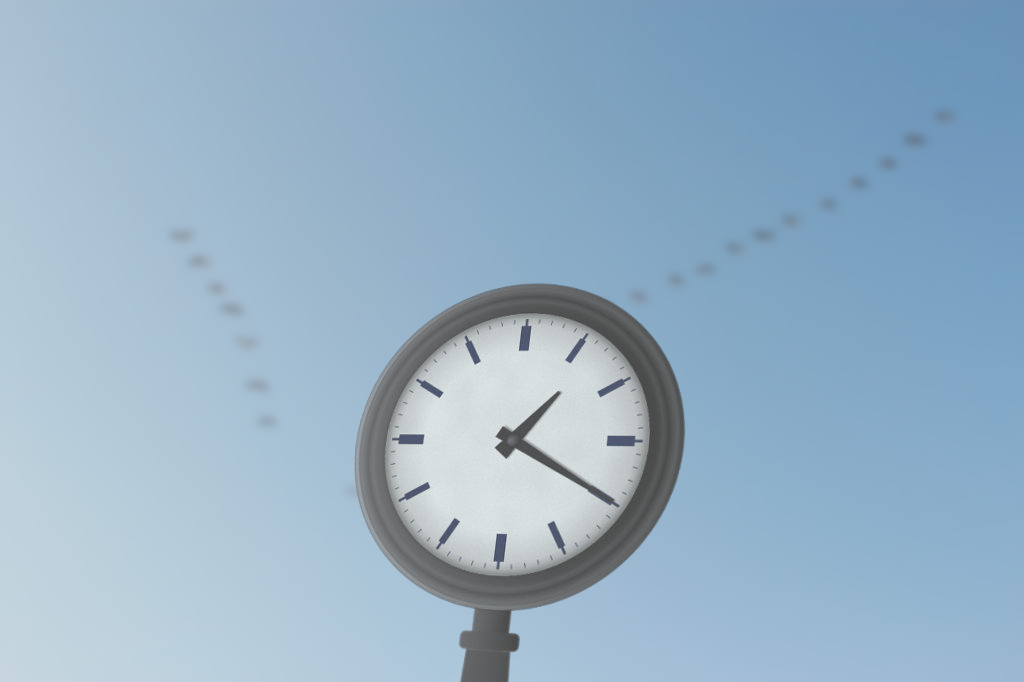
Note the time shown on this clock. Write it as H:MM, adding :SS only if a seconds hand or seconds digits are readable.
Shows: 1:20
